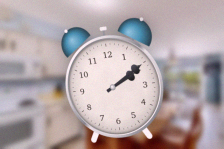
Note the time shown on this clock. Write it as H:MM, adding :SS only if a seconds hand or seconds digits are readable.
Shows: 2:10
